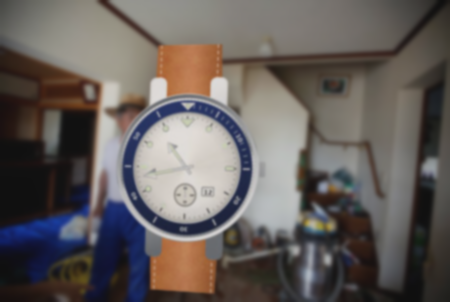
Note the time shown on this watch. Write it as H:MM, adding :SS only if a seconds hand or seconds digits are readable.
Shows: 10:43
